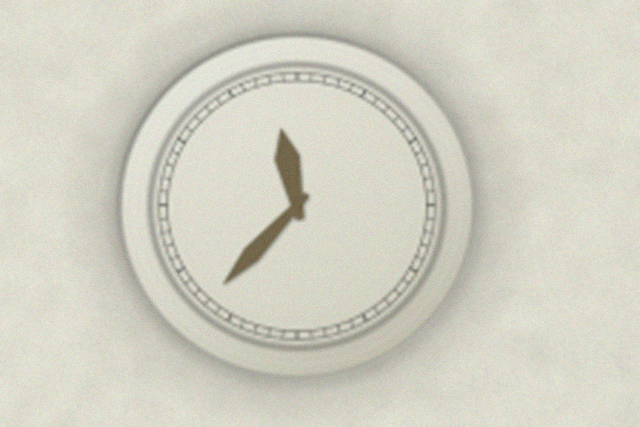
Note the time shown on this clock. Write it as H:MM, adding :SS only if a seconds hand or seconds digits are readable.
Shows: 11:37
